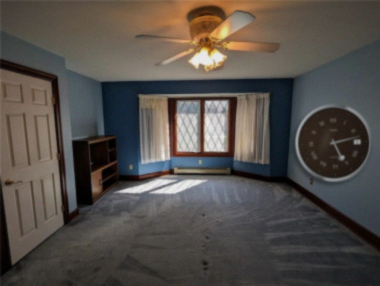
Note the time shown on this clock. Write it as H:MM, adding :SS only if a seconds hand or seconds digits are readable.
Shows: 5:13
